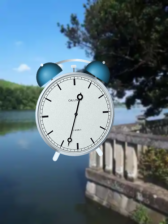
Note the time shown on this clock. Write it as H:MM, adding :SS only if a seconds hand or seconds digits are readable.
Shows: 12:33
